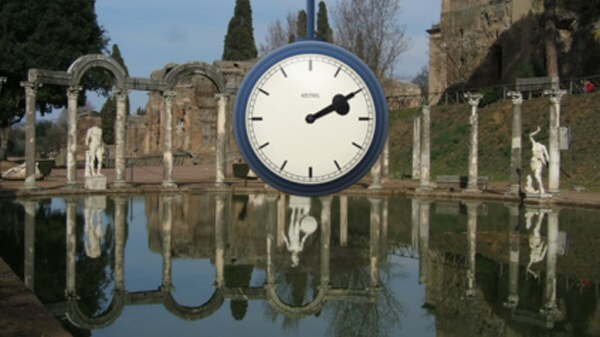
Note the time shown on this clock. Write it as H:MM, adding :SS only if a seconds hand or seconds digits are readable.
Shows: 2:10
